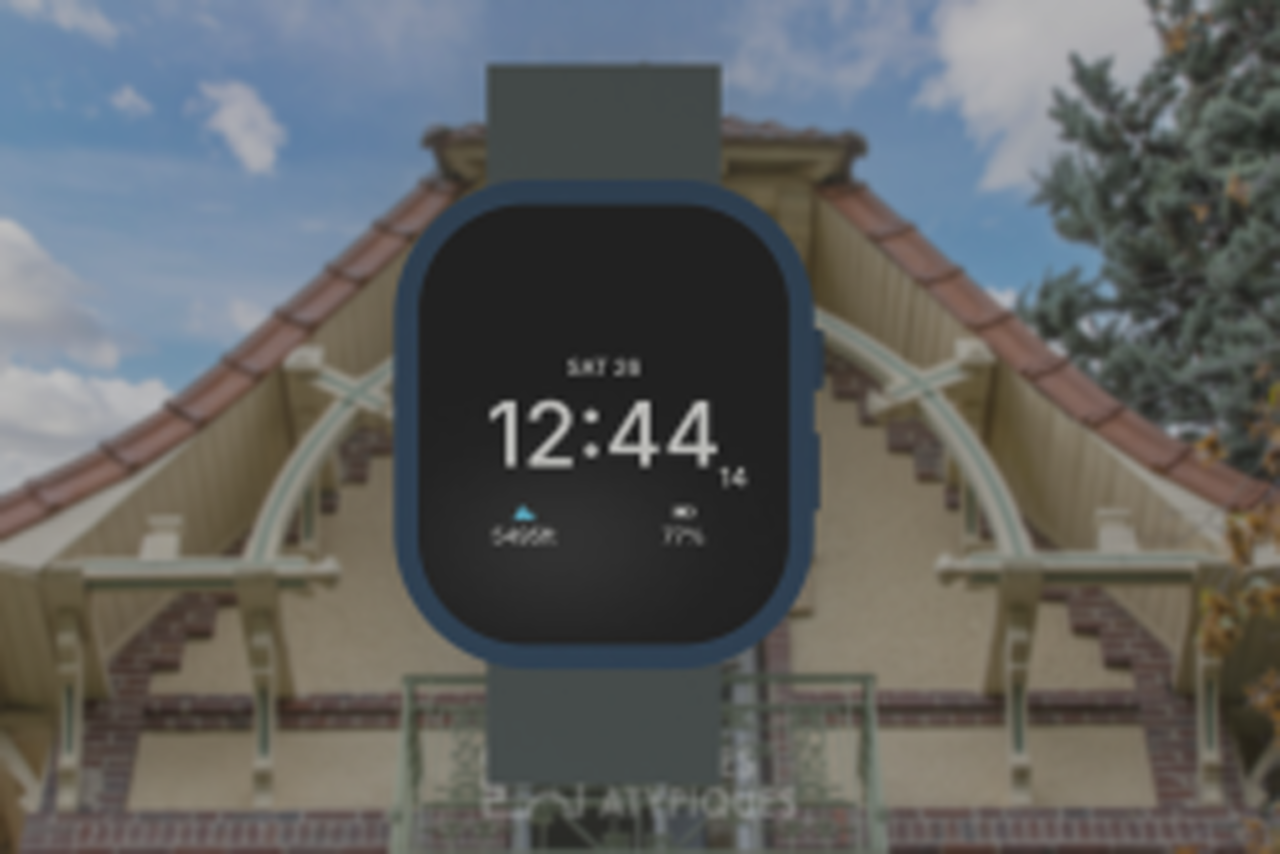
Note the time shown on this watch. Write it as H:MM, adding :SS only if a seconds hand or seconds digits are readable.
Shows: 12:44
